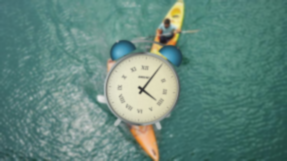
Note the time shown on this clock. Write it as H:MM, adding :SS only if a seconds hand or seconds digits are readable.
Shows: 4:05
